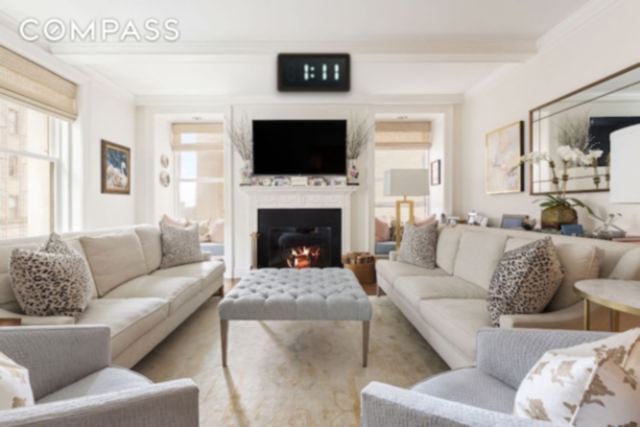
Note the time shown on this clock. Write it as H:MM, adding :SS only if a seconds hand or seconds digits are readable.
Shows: 1:11
